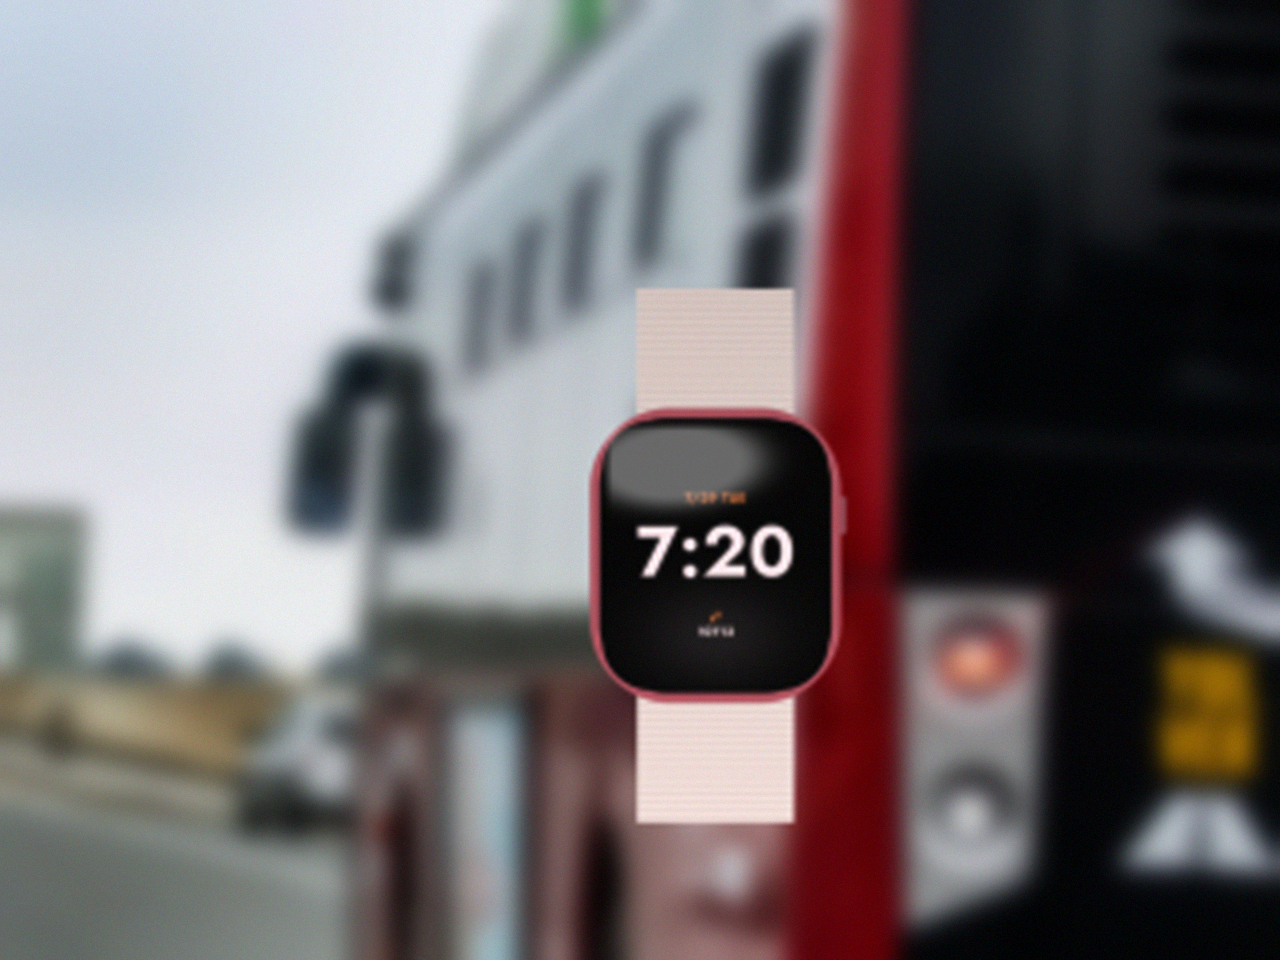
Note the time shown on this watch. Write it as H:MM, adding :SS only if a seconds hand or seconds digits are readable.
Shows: 7:20
